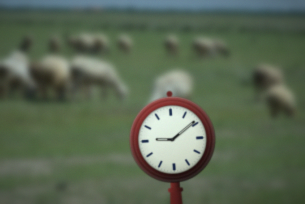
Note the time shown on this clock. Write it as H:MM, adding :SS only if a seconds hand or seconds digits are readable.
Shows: 9:09
